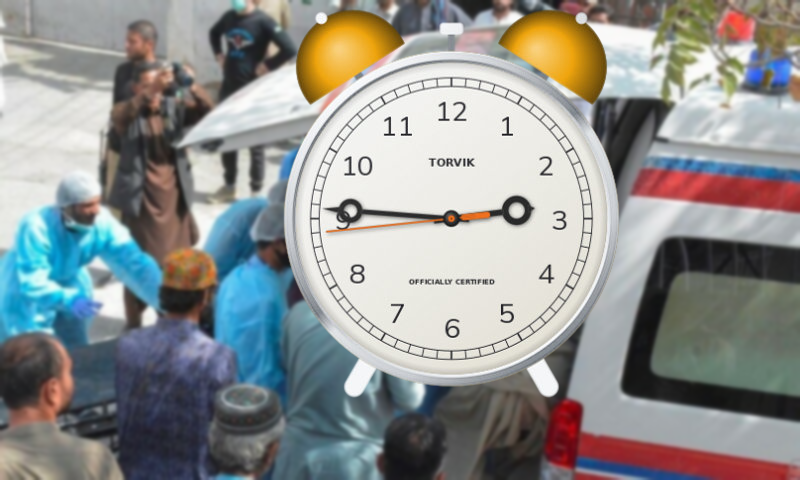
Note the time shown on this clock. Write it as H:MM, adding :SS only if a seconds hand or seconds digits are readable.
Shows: 2:45:44
